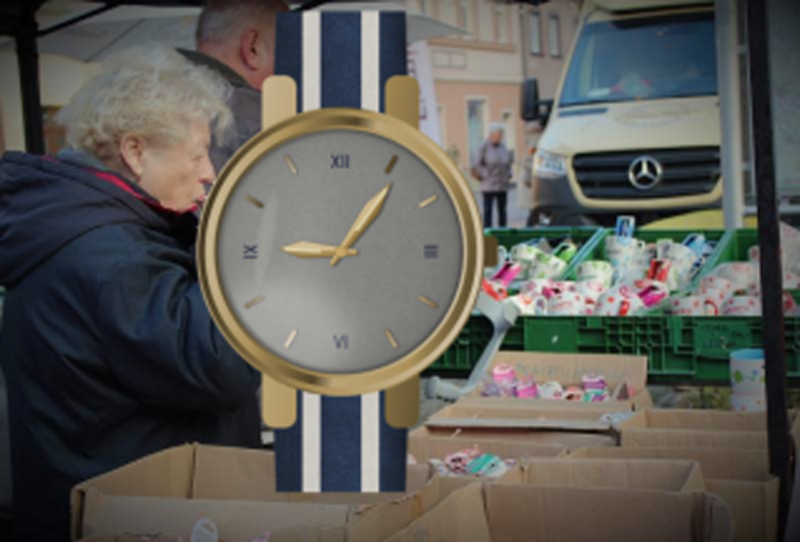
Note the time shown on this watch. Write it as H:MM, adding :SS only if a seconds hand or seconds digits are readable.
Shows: 9:06
